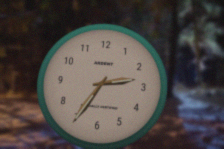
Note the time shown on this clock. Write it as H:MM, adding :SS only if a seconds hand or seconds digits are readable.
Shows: 2:35
